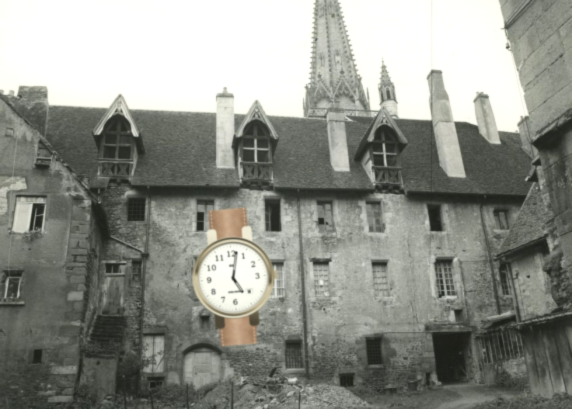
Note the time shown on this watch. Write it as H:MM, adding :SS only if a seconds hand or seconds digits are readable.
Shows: 5:02
